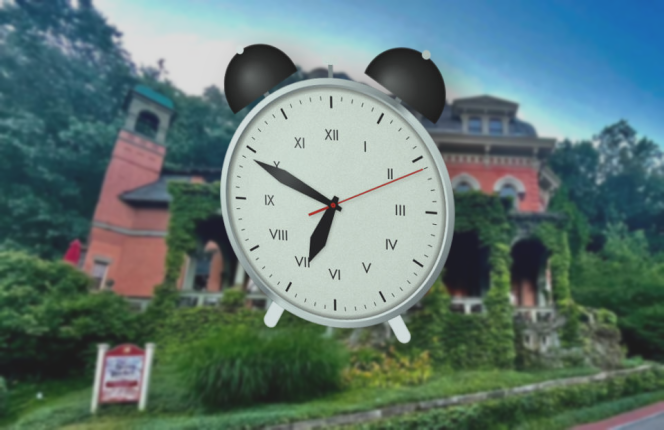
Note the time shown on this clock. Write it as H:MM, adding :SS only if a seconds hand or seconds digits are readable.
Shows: 6:49:11
